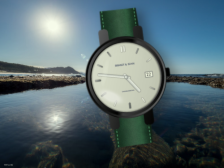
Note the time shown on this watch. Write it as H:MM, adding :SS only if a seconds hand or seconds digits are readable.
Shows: 4:47
